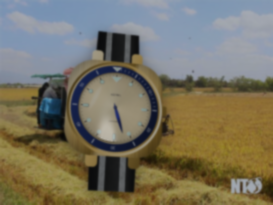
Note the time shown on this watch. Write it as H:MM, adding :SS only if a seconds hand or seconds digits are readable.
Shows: 5:27
